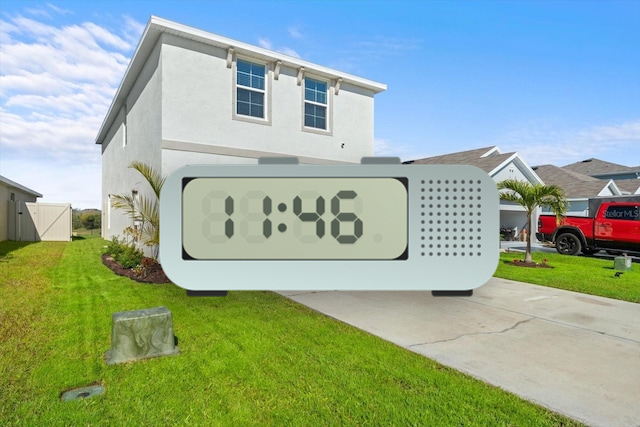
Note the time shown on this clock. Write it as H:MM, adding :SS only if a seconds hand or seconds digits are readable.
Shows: 11:46
